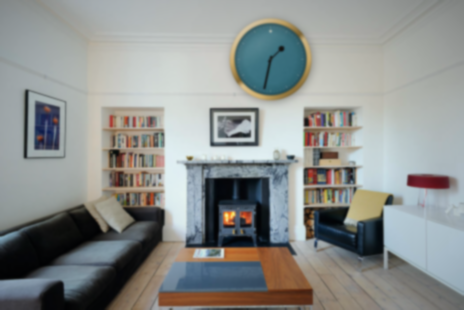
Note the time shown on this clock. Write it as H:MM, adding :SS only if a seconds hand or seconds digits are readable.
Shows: 1:32
